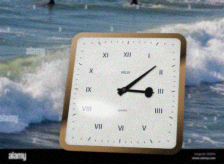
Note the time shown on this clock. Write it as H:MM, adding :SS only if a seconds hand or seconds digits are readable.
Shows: 3:08
